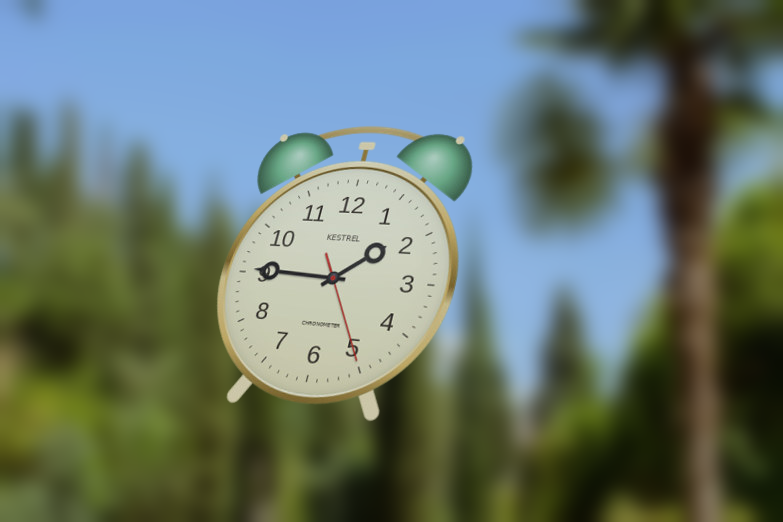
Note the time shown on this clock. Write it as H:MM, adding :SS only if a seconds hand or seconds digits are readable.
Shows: 1:45:25
